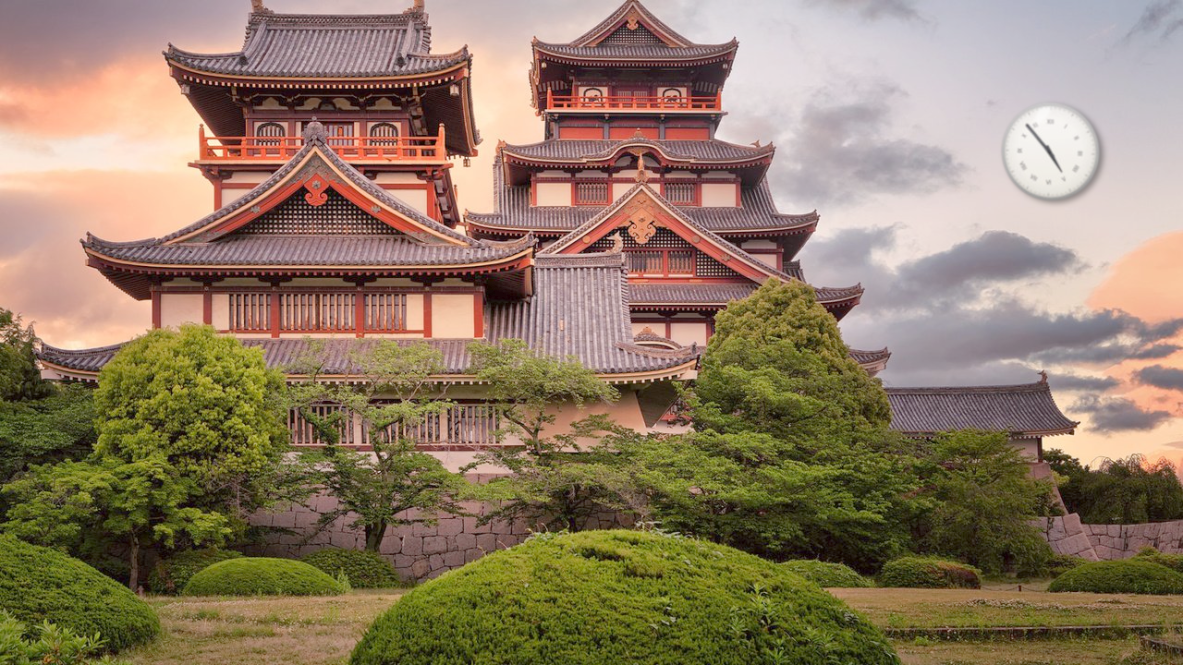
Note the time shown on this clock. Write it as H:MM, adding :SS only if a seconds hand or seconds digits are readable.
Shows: 4:53
